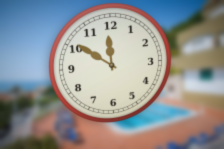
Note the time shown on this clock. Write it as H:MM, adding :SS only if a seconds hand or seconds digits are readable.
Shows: 11:51
